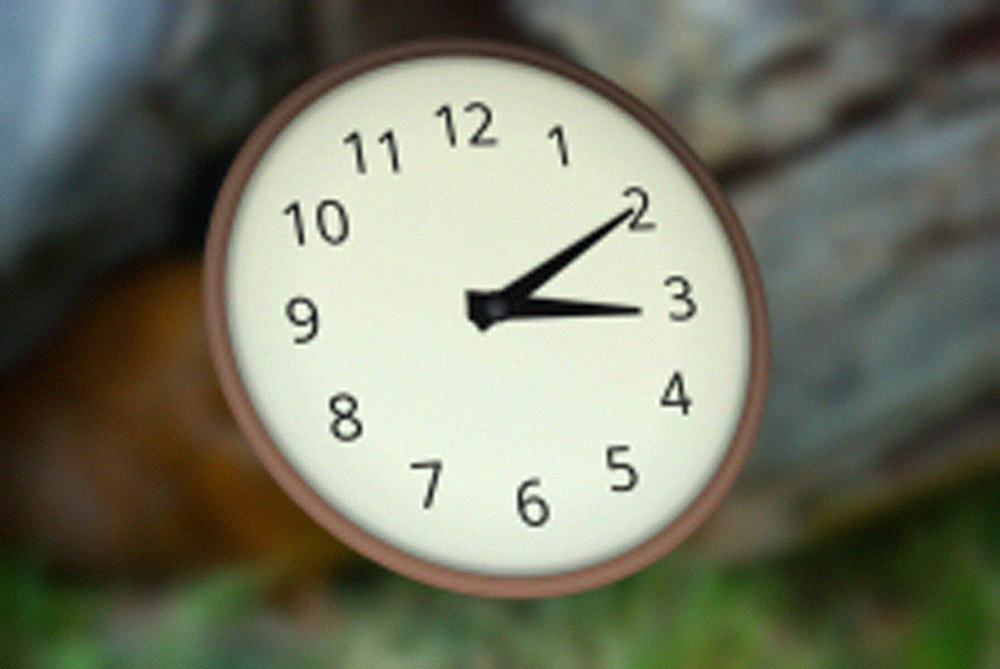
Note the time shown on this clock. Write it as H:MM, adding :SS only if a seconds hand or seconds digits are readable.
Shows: 3:10
